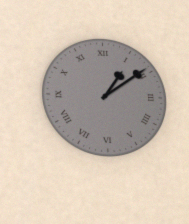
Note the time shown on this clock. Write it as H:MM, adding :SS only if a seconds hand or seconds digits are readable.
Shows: 1:09
